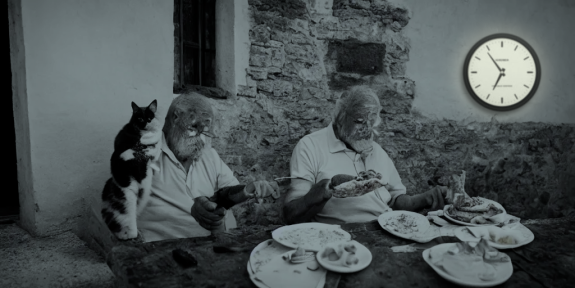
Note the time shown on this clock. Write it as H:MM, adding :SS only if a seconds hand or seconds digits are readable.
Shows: 6:54
